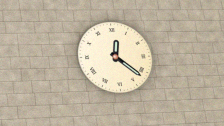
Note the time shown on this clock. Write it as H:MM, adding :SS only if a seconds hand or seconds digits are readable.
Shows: 12:22
